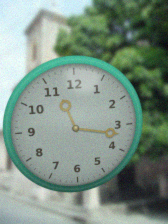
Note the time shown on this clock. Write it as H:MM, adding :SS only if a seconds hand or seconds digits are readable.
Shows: 11:17
